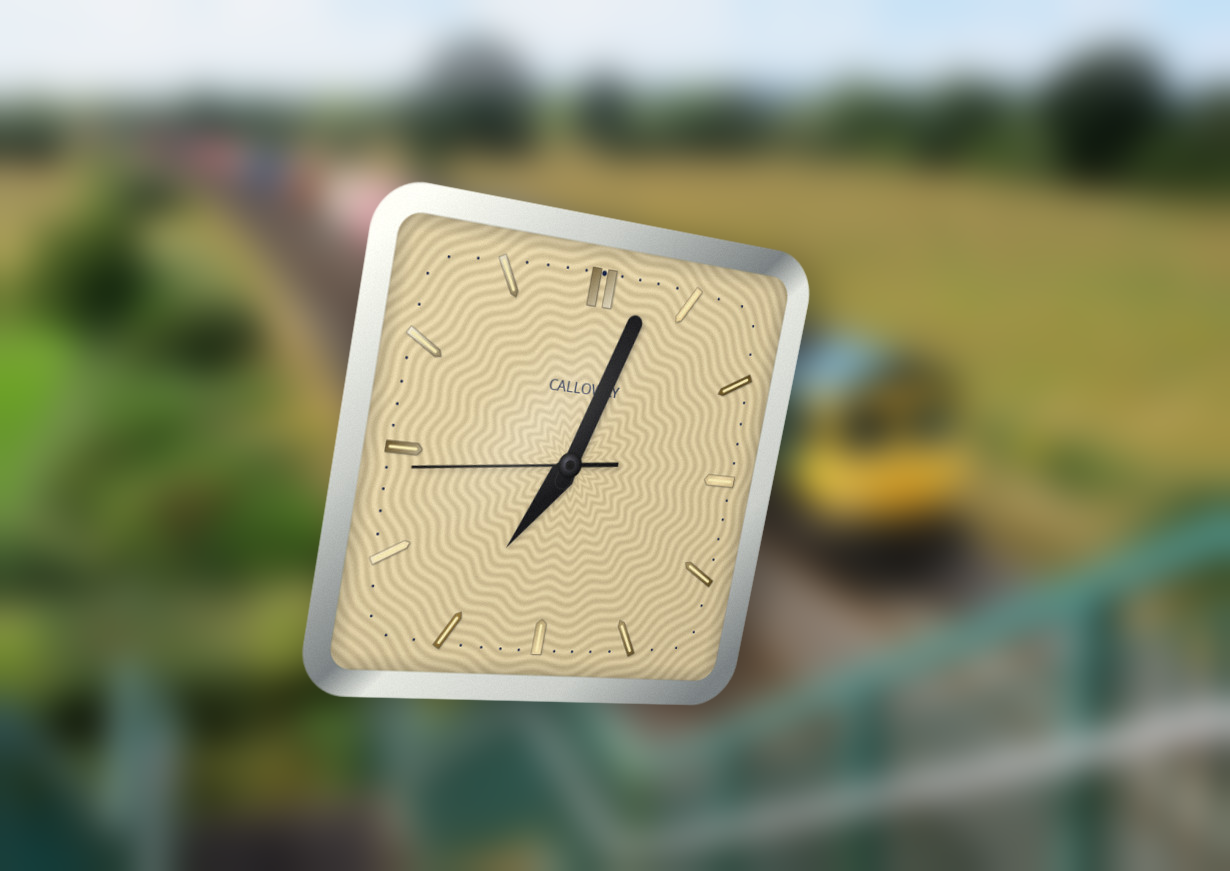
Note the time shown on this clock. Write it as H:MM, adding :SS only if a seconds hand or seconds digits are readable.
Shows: 7:02:44
